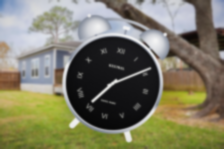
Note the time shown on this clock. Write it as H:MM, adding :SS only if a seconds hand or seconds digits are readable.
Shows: 7:09
